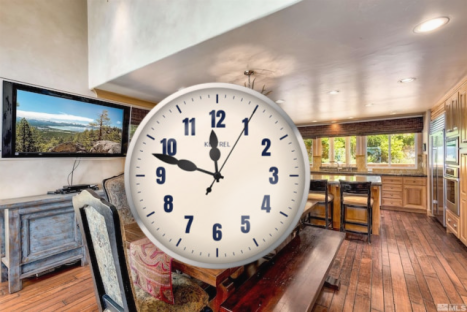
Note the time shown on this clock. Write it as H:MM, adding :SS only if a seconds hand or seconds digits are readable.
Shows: 11:48:05
